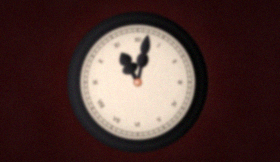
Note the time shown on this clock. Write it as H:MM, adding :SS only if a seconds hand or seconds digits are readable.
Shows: 11:02
